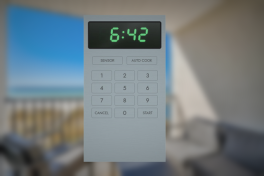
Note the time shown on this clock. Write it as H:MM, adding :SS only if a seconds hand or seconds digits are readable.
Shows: 6:42
